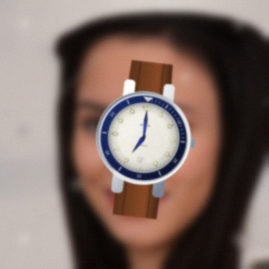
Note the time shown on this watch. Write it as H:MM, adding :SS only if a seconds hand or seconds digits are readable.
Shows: 7:00
